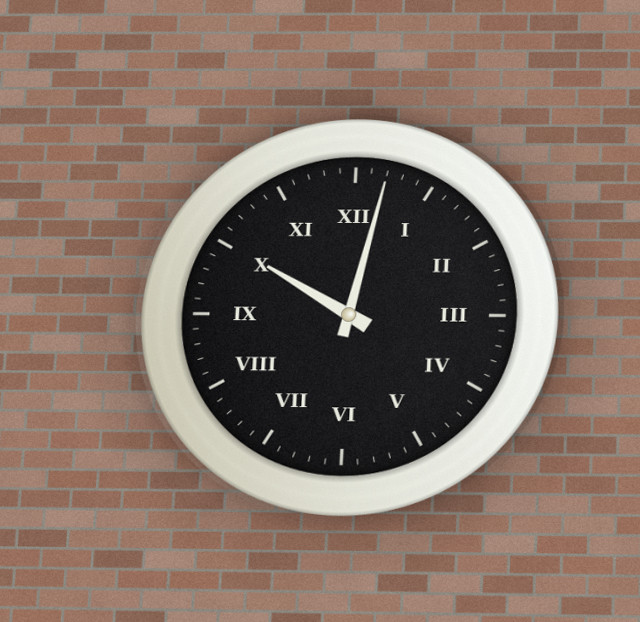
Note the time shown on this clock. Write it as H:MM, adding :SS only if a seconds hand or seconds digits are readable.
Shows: 10:02
